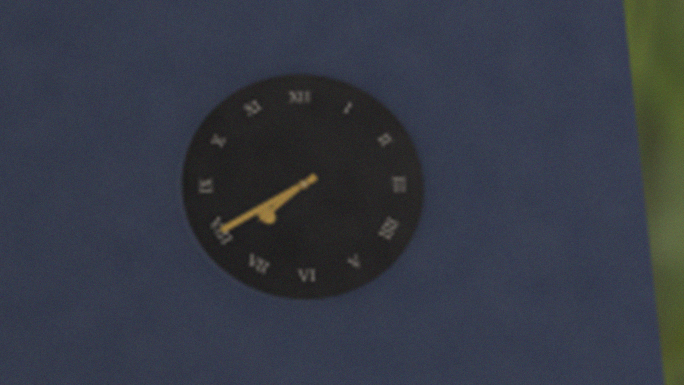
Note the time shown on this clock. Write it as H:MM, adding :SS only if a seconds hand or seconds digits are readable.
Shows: 7:40
